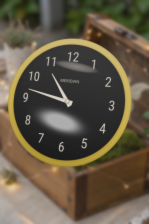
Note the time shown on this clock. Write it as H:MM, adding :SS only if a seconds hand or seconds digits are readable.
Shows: 10:47
